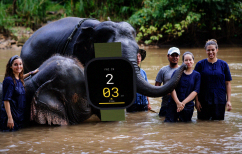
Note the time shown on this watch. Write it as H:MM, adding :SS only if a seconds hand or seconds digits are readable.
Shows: 2:03
